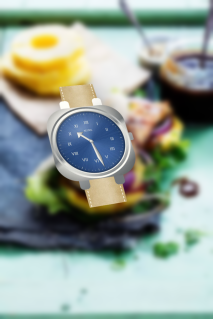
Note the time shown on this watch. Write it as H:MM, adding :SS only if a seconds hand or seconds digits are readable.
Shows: 10:28
